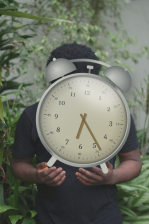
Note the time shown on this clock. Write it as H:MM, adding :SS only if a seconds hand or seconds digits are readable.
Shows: 6:24
